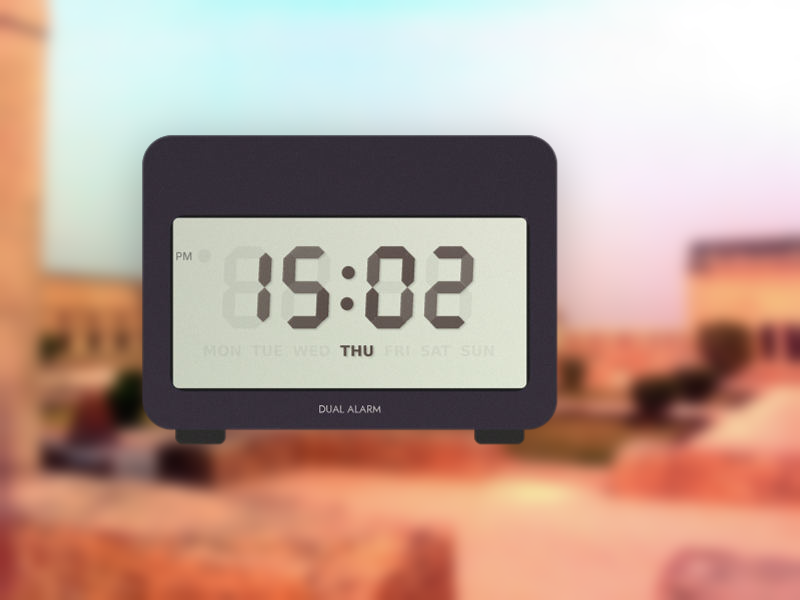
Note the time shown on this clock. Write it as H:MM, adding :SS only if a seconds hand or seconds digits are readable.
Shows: 15:02
